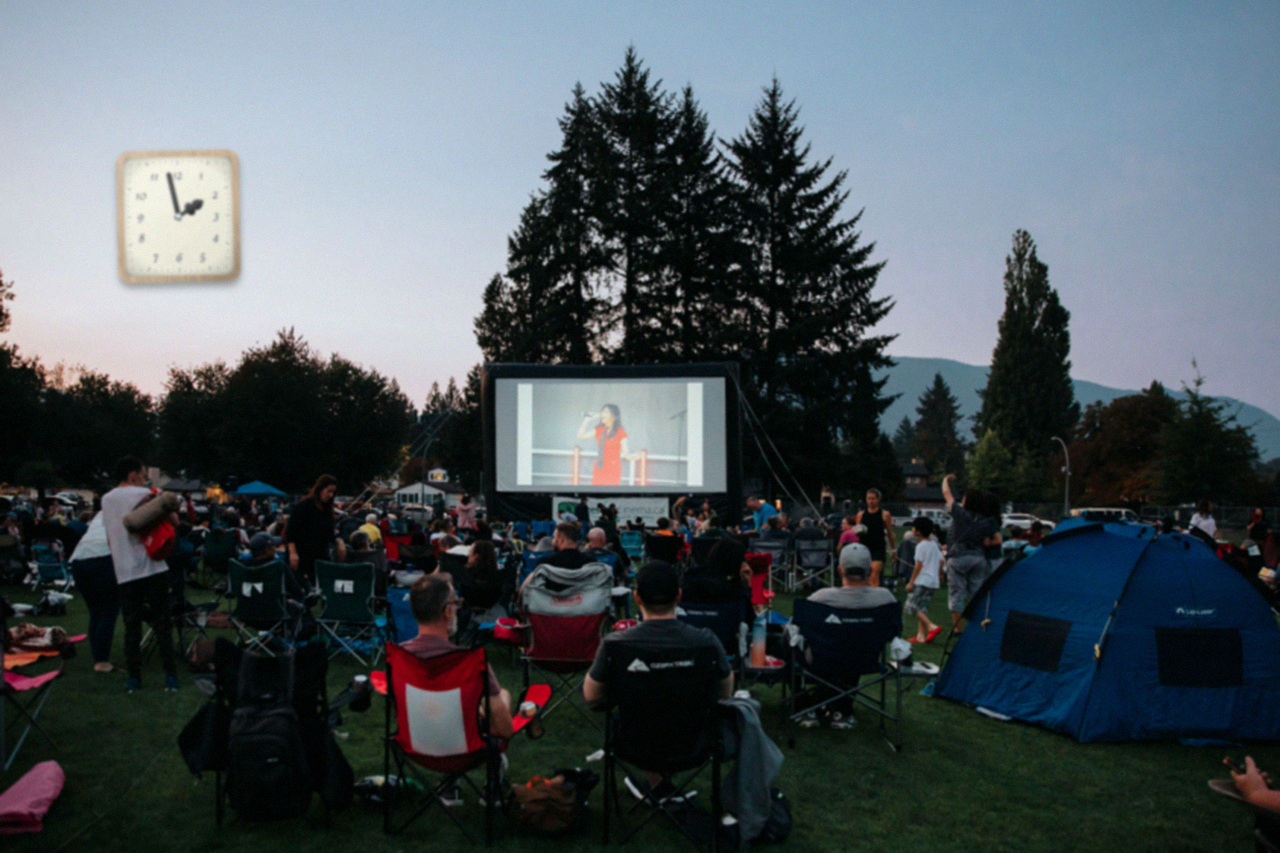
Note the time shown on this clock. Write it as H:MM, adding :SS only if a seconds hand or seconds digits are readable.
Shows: 1:58
